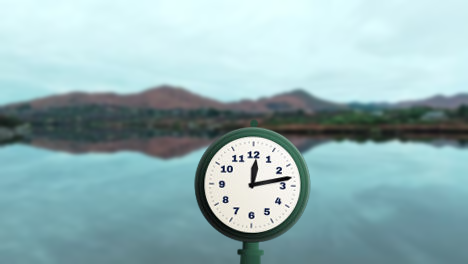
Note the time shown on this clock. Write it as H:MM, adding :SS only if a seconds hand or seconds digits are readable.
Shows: 12:13
